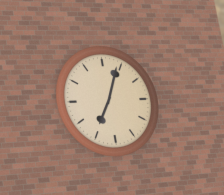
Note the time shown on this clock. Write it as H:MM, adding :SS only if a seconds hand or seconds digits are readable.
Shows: 7:04
